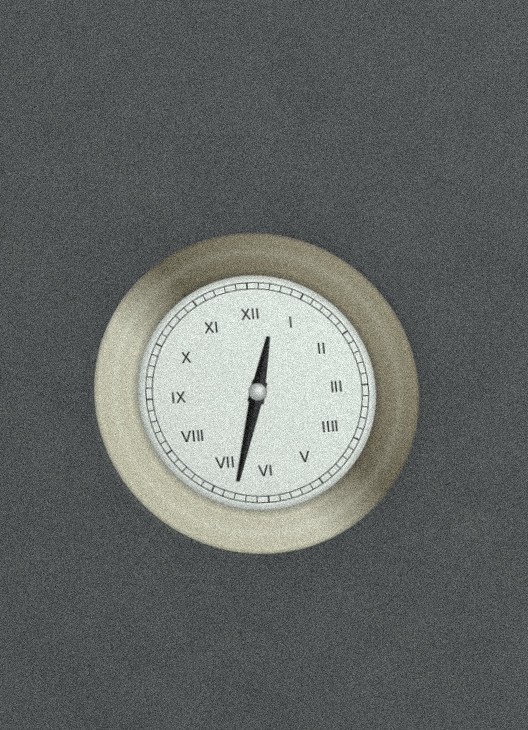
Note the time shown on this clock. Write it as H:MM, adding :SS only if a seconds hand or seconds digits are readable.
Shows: 12:33
